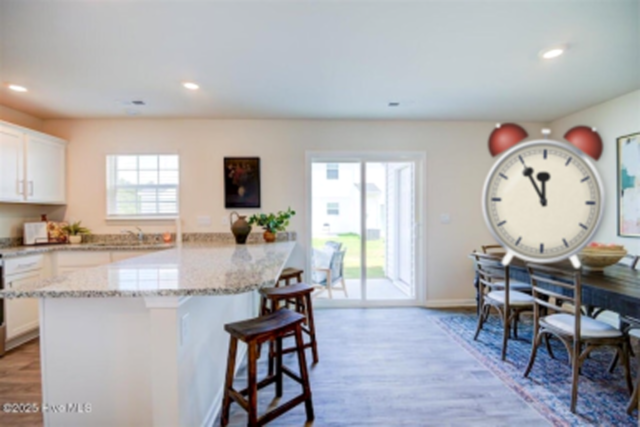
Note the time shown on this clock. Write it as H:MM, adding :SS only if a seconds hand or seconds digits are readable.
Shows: 11:55
